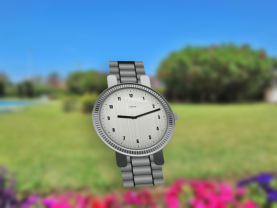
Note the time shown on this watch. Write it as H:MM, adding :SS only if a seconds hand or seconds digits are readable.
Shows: 9:12
